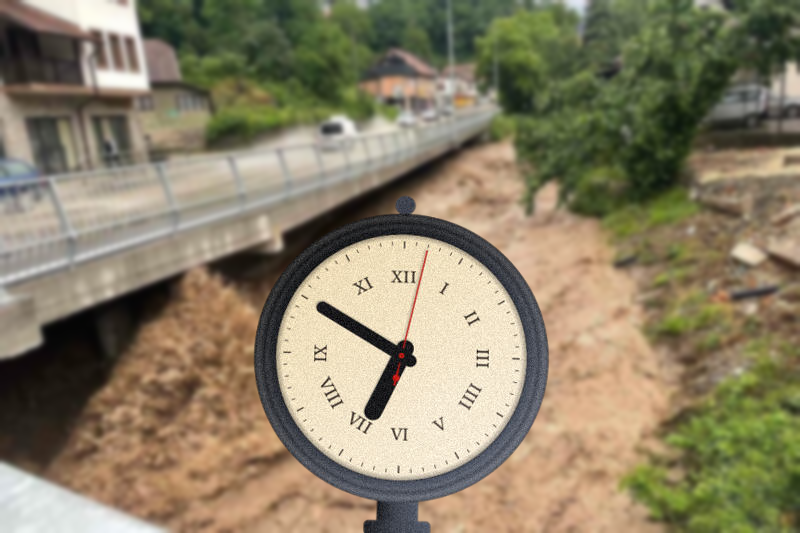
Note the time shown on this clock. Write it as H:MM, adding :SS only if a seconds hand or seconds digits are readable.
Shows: 6:50:02
